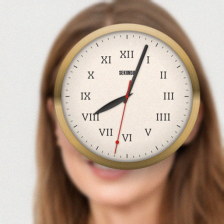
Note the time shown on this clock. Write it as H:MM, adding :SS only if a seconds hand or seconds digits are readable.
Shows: 8:03:32
